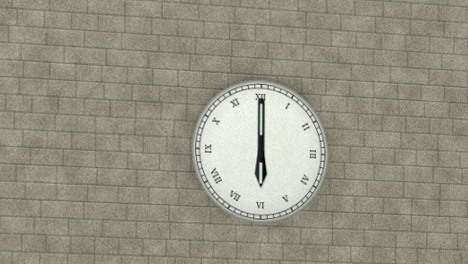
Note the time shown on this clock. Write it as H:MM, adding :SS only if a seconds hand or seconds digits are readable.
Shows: 6:00
